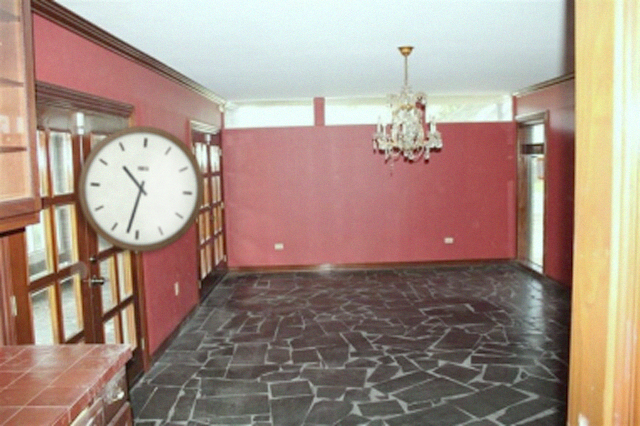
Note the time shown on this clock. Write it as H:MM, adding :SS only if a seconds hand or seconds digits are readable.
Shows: 10:32
